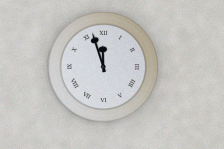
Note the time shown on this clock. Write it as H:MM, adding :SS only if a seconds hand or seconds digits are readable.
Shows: 11:57
